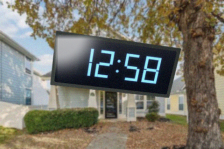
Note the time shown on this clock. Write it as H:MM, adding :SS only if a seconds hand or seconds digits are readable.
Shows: 12:58
